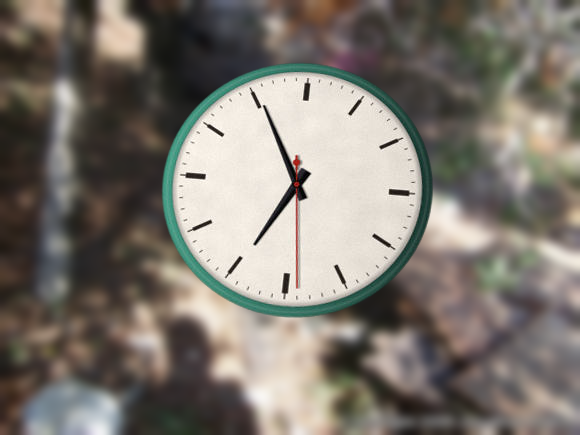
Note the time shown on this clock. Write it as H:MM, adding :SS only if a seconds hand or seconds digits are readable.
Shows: 6:55:29
